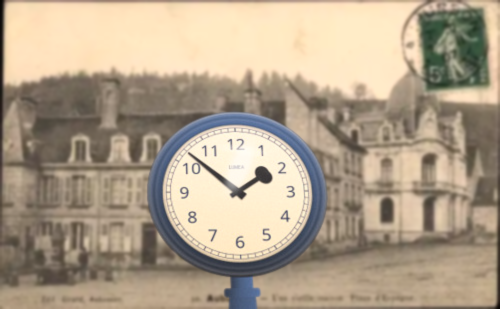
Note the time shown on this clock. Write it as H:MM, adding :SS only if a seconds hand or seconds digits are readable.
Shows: 1:52
